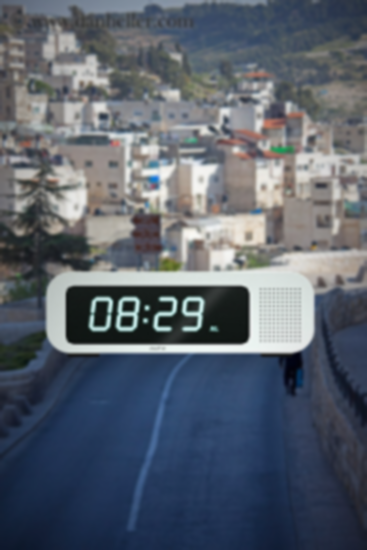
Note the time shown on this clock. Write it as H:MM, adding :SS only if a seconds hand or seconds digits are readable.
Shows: 8:29
